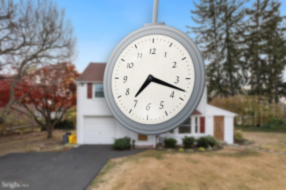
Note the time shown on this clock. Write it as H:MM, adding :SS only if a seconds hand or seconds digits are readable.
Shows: 7:18
